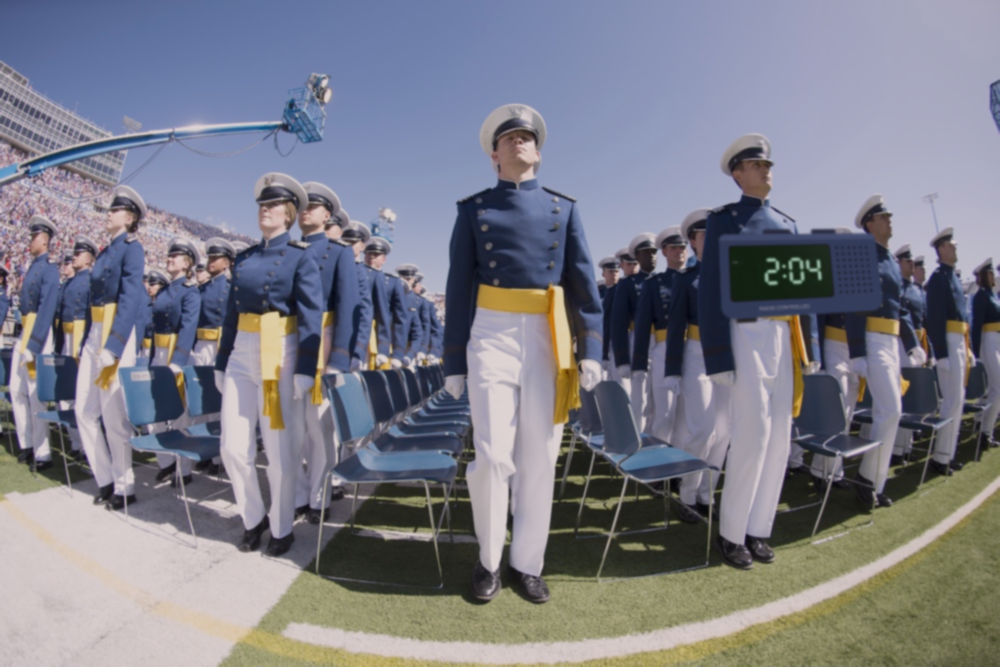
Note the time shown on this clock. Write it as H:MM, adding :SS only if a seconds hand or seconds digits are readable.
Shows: 2:04
